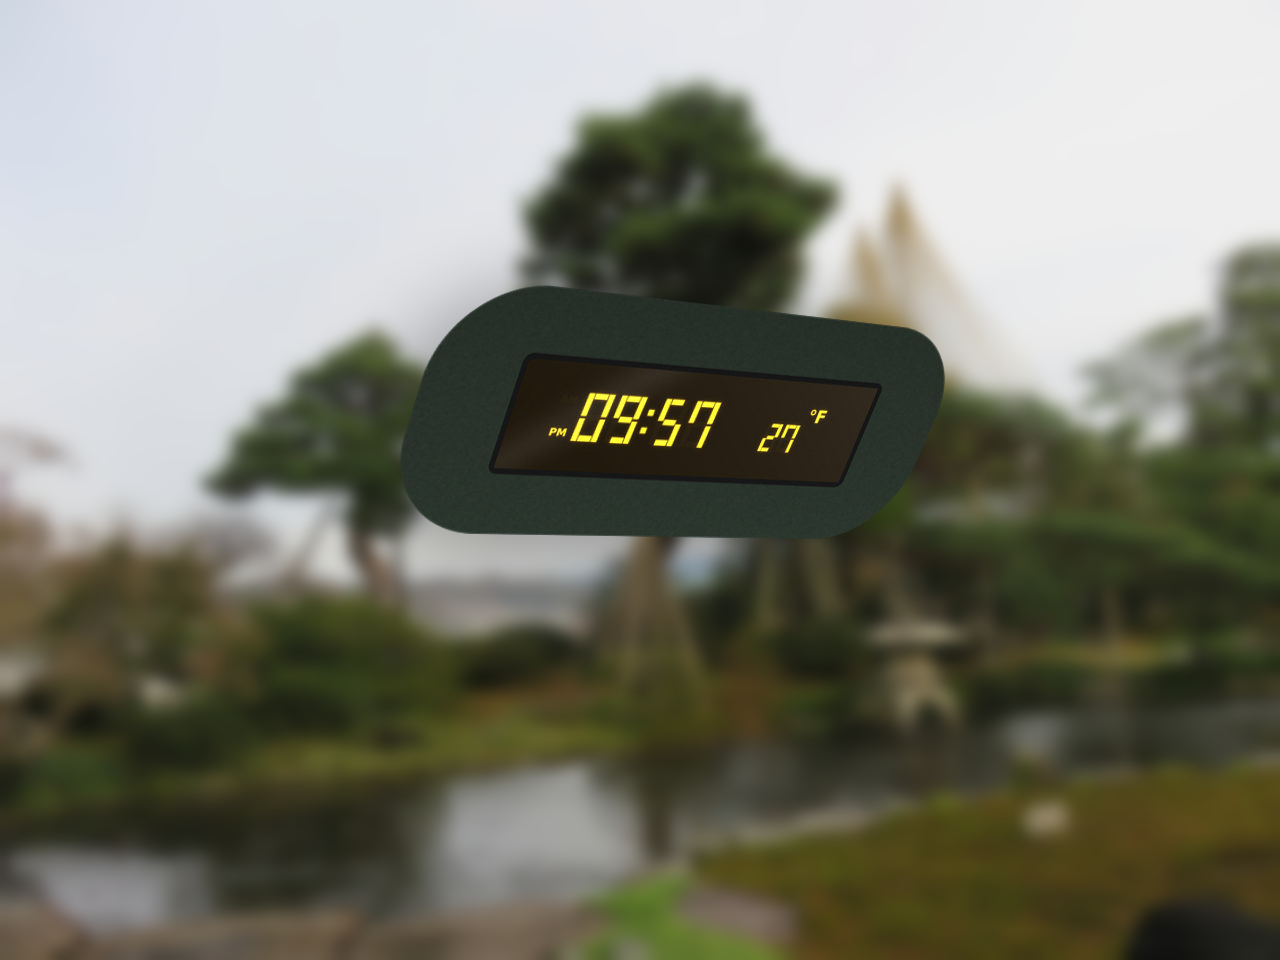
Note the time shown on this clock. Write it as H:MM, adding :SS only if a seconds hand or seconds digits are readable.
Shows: 9:57
